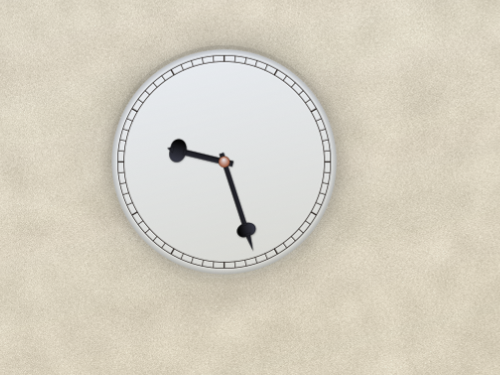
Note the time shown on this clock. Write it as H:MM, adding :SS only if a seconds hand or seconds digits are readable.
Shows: 9:27
